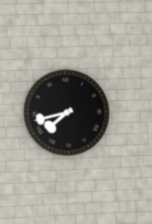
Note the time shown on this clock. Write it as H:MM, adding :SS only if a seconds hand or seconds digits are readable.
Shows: 7:43
